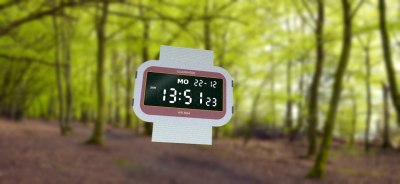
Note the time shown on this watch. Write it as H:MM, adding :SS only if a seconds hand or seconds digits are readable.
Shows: 13:51:23
